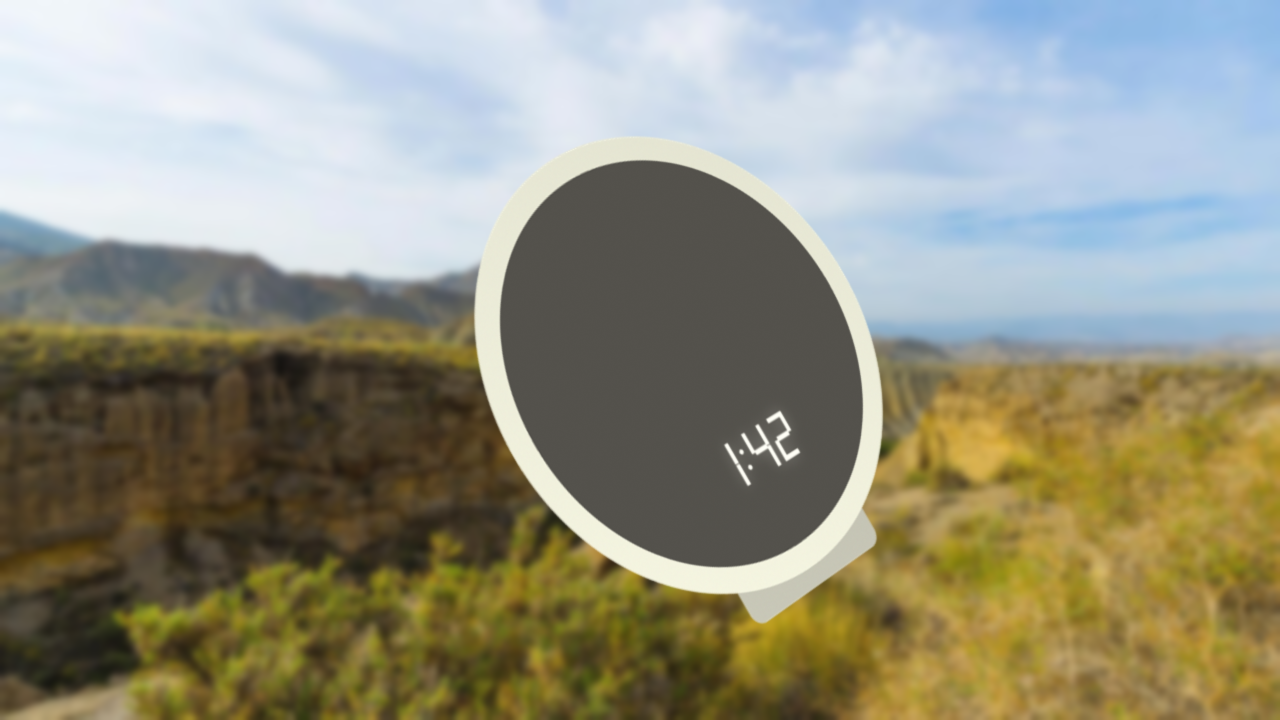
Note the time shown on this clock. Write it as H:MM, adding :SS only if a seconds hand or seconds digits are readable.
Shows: 1:42
